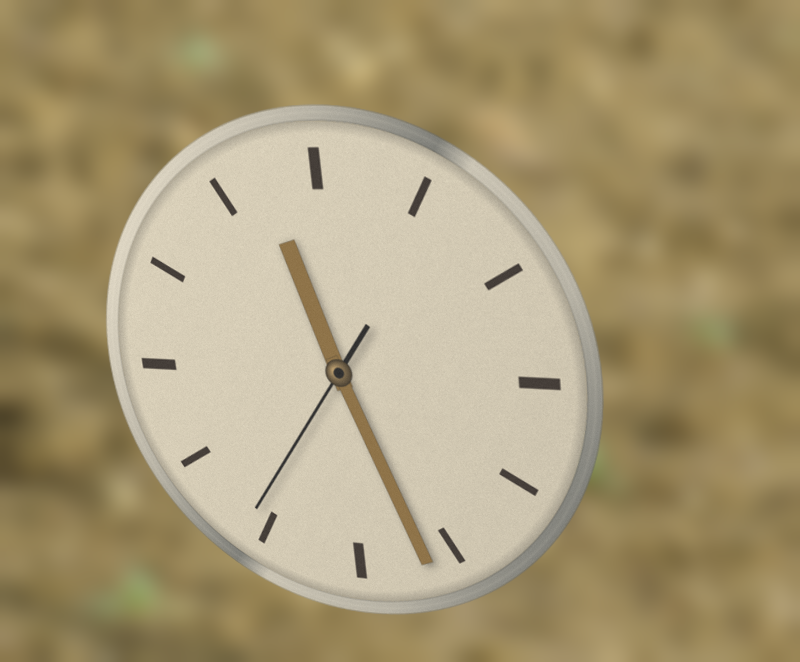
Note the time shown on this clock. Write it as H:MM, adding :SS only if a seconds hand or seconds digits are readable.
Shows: 11:26:36
